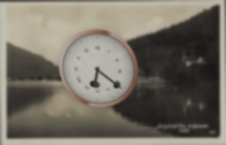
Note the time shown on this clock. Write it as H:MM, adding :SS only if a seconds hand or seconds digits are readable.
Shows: 6:21
